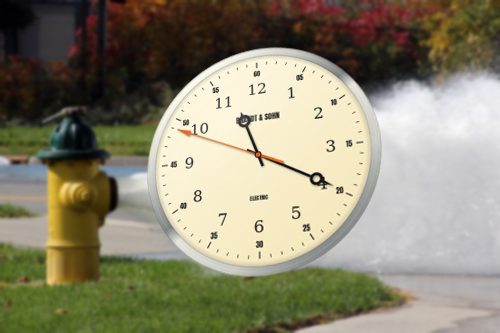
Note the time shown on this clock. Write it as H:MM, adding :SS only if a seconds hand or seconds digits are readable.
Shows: 11:19:49
